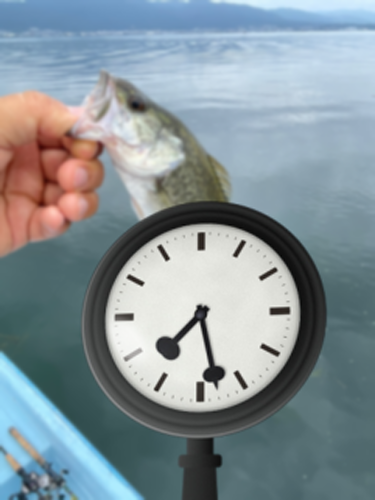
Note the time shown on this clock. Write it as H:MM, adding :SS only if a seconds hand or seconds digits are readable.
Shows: 7:28
